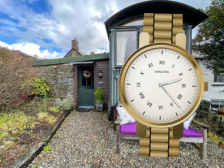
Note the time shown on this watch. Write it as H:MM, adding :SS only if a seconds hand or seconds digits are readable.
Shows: 2:23
